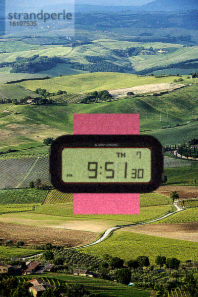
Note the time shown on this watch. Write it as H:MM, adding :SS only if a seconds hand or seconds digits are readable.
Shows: 9:51:30
